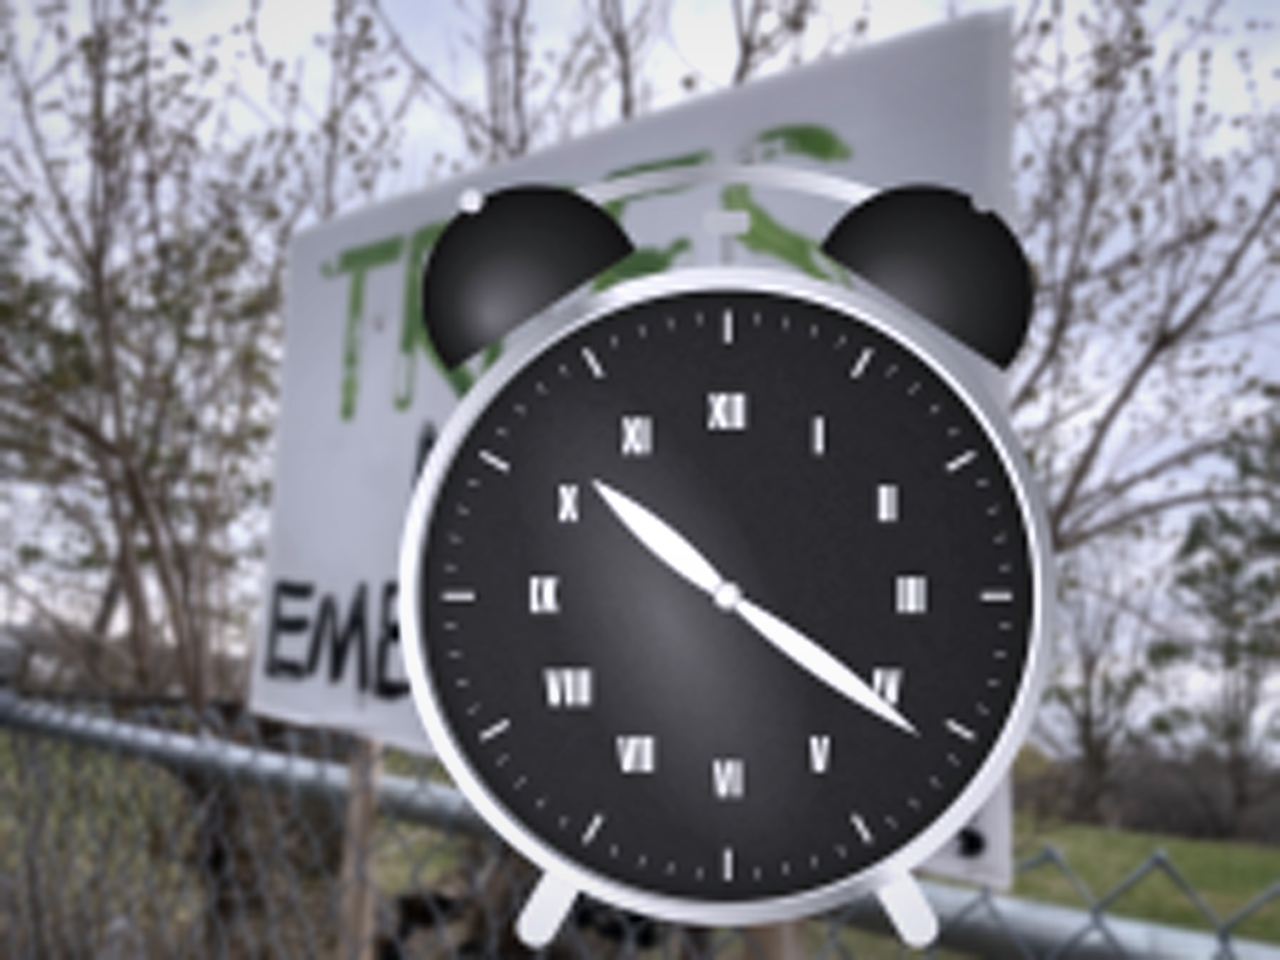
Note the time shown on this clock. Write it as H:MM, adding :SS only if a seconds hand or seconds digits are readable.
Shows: 10:21
